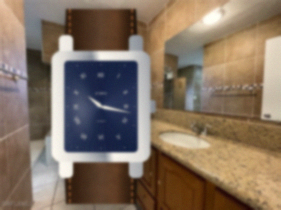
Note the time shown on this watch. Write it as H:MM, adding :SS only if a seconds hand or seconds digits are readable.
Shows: 10:17
